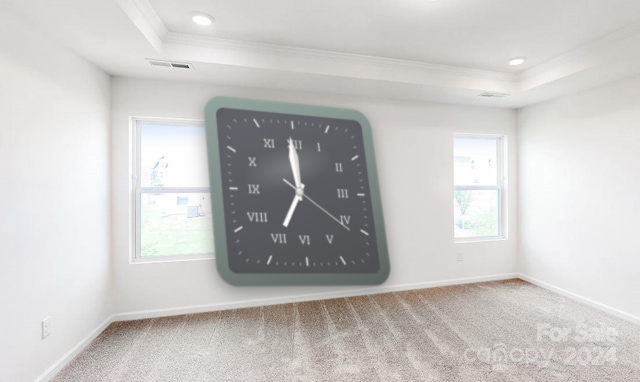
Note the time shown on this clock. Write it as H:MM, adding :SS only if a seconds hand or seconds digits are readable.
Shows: 6:59:21
